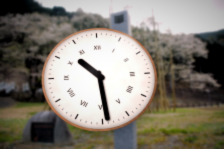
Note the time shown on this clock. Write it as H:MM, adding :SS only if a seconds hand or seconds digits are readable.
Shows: 10:29
